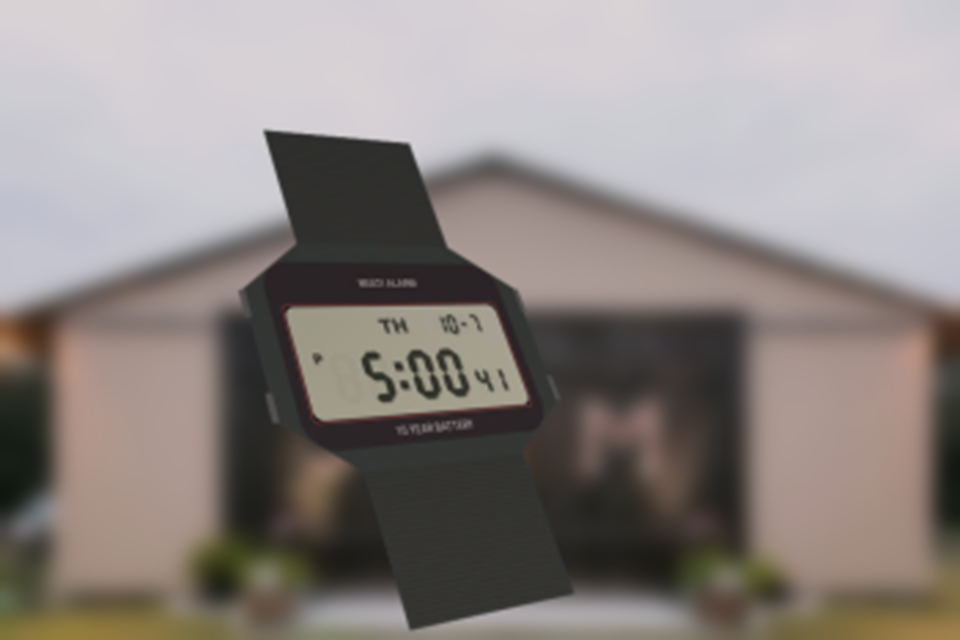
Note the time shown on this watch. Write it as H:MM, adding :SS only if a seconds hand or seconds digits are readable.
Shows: 5:00:41
